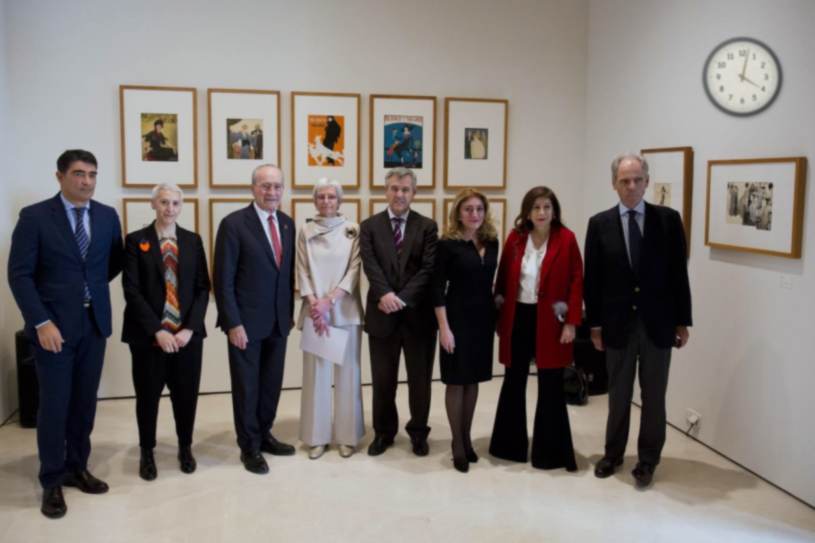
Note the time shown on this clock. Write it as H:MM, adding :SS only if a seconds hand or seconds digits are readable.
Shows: 4:02
